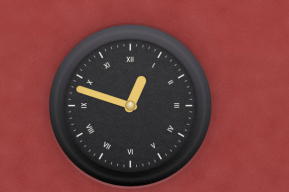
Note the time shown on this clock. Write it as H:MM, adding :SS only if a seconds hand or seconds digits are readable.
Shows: 12:48
